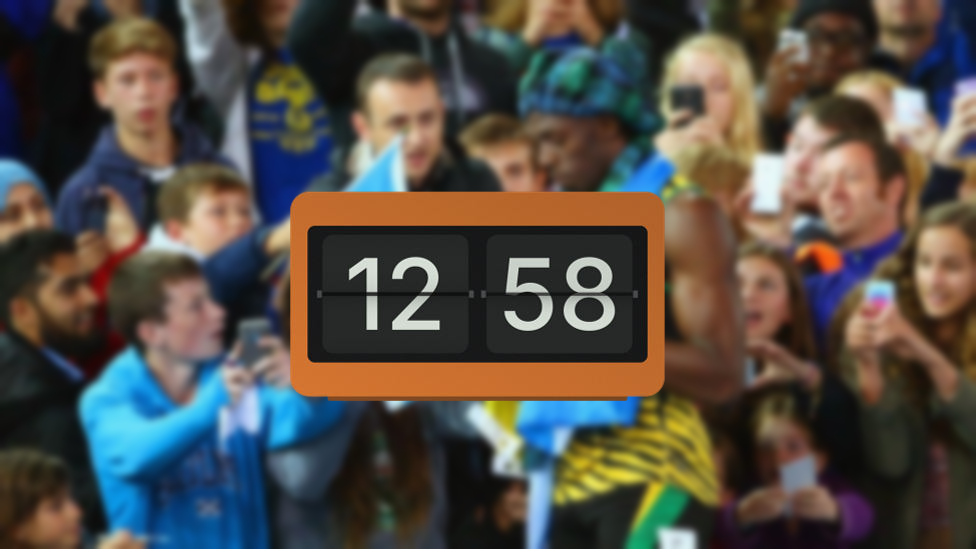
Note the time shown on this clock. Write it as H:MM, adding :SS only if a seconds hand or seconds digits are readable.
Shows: 12:58
